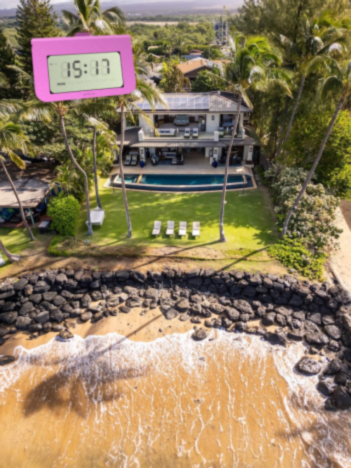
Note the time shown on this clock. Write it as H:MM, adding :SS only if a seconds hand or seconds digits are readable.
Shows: 15:17
